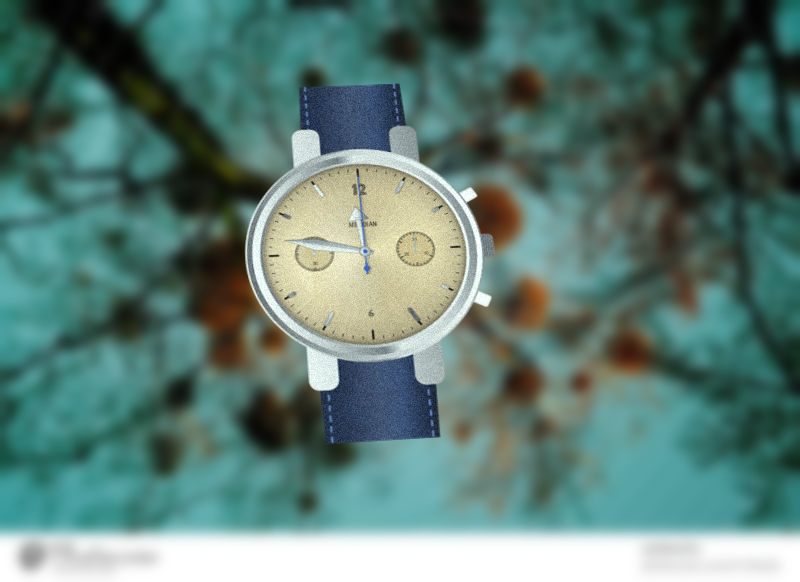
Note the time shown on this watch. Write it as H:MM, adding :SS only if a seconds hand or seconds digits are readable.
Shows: 11:47
